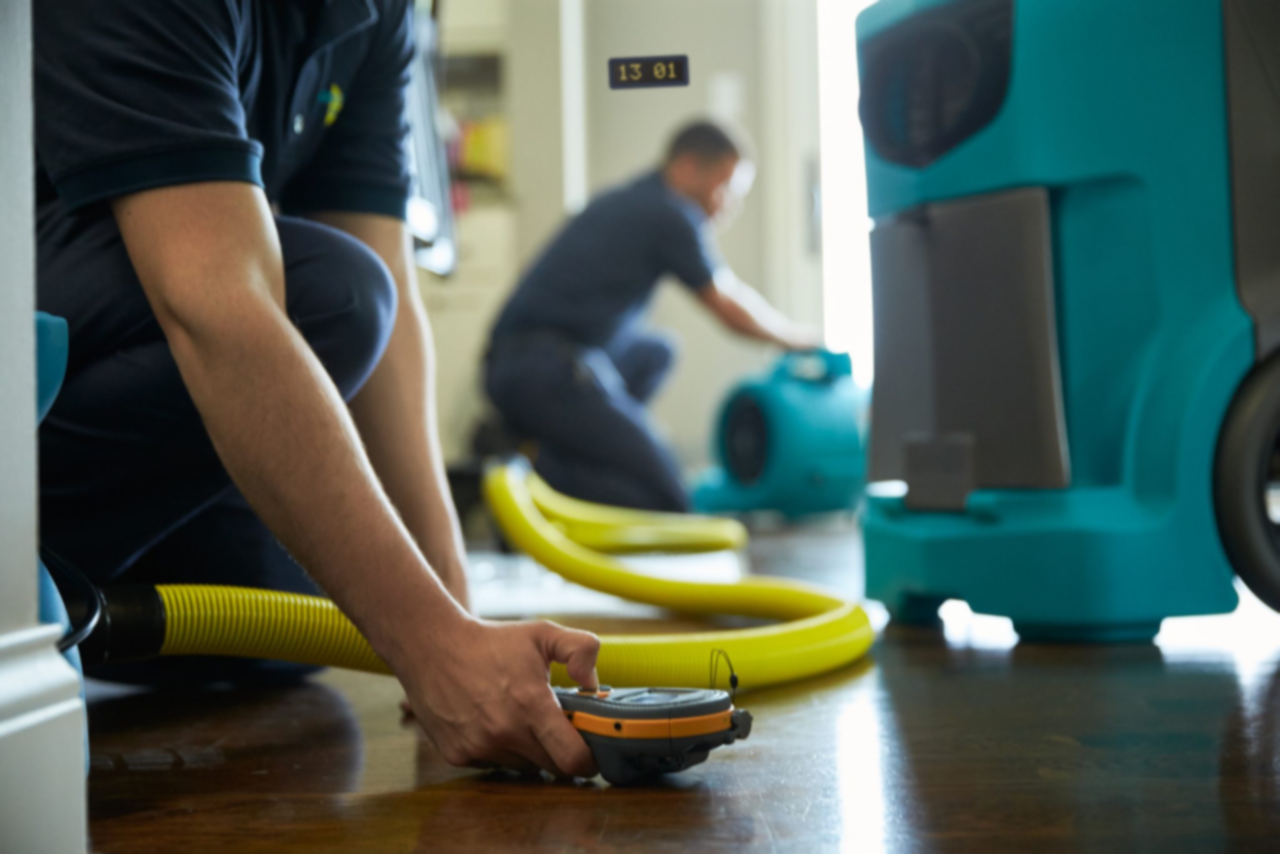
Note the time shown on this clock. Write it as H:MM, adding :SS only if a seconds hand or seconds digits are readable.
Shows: 13:01
